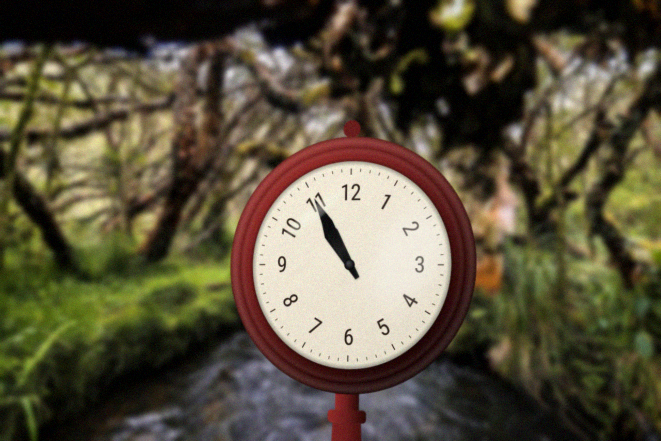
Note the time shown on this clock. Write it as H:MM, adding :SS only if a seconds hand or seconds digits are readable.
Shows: 10:55
